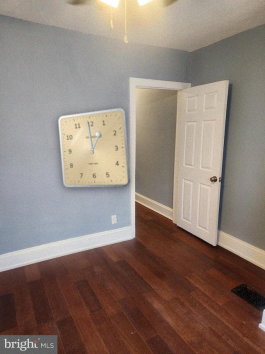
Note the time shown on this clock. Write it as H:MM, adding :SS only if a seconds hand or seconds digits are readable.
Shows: 12:59
